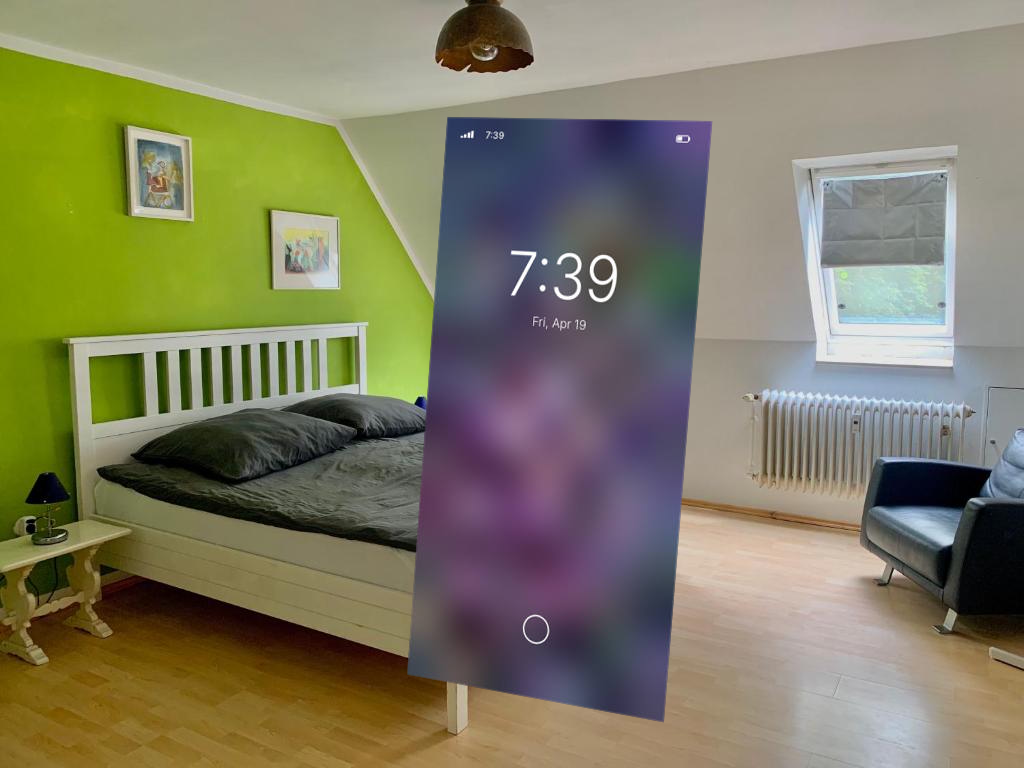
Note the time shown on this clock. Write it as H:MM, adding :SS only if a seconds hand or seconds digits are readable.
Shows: 7:39
